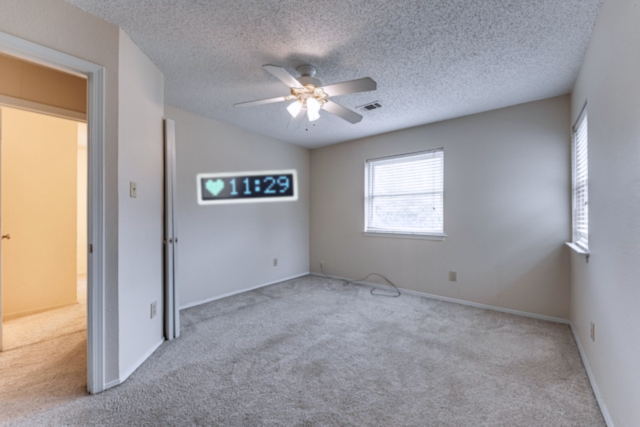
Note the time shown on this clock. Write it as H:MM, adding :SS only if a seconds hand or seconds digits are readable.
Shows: 11:29
